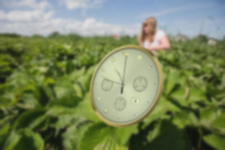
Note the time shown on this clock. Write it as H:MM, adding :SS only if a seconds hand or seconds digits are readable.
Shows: 10:48
